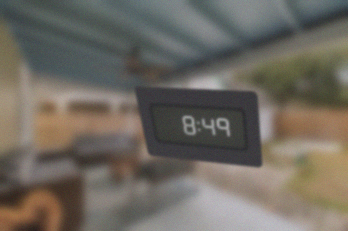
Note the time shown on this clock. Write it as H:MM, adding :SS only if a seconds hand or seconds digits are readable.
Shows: 8:49
